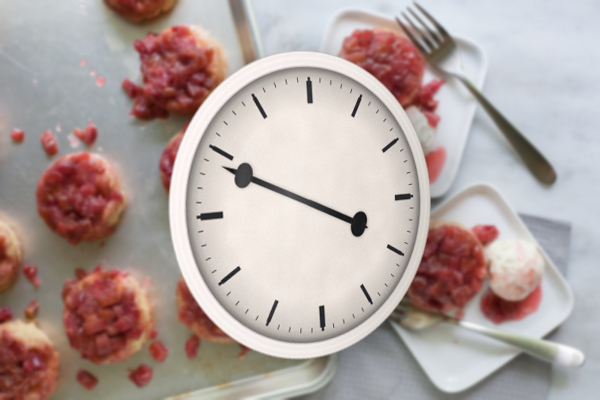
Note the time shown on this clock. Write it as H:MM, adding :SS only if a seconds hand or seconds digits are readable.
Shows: 3:49
